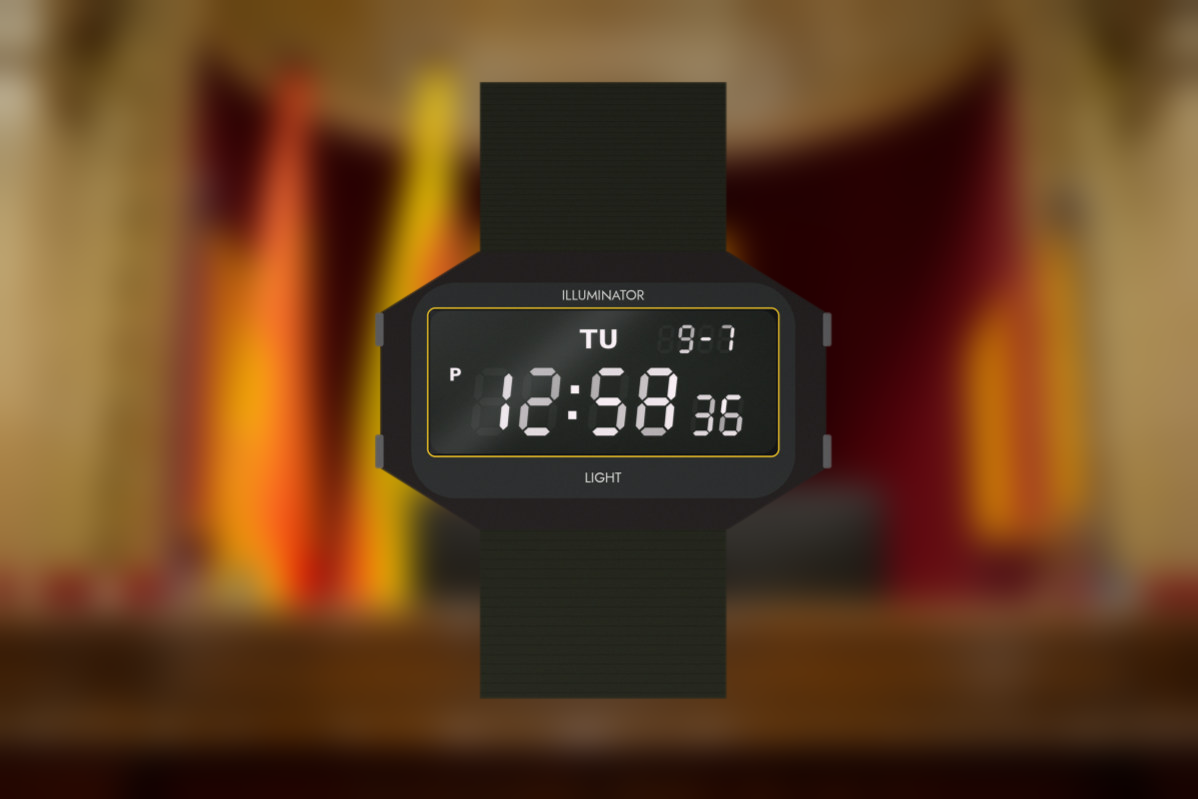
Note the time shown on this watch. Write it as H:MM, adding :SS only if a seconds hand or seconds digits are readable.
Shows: 12:58:36
